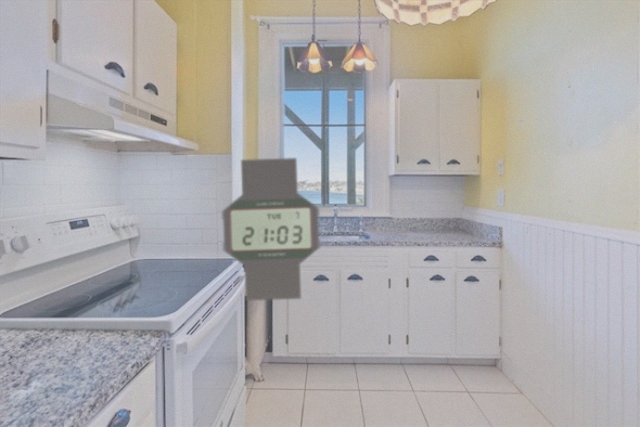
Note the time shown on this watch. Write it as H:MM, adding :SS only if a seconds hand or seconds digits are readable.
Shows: 21:03
